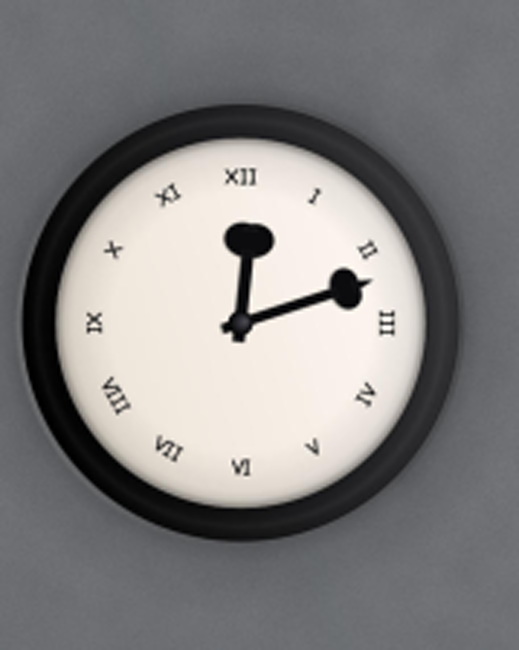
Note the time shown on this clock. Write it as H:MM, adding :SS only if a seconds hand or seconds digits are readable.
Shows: 12:12
